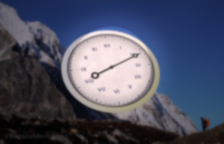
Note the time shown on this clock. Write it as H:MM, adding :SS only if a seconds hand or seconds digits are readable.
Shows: 8:11
